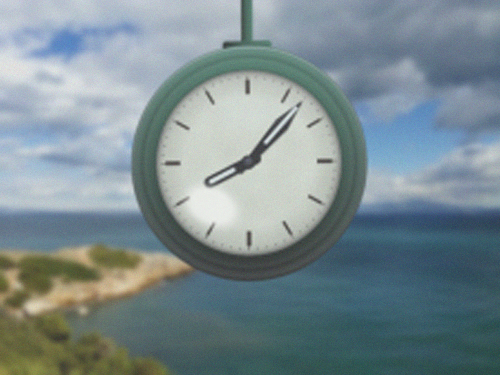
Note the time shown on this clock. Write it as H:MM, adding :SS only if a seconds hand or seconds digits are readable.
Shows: 8:07
